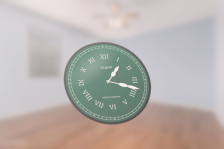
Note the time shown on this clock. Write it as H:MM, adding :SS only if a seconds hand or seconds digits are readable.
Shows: 1:18
